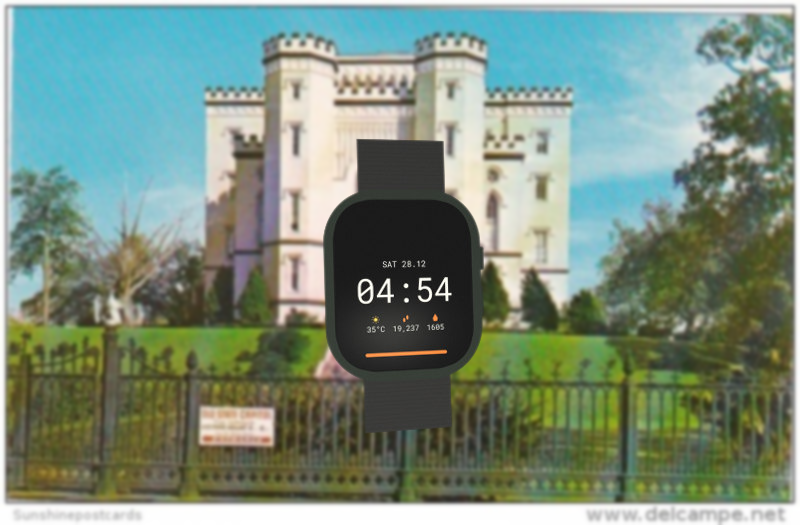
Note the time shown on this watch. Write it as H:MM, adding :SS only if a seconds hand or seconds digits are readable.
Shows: 4:54
